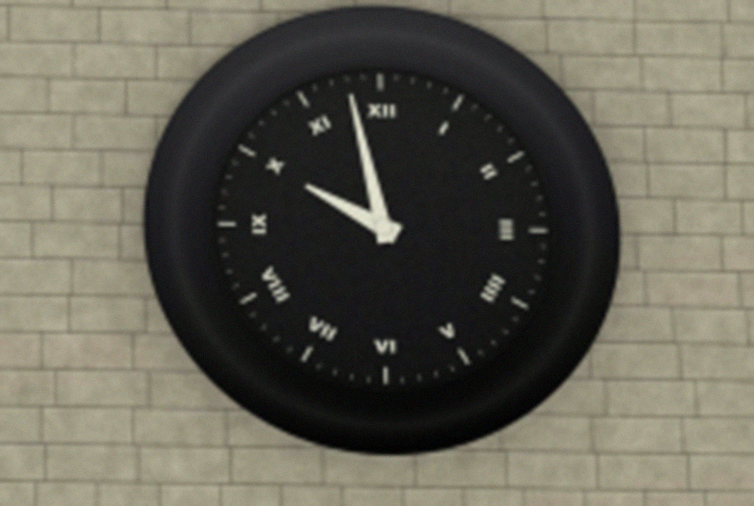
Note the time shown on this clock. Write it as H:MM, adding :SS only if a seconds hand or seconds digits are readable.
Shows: 9:58
